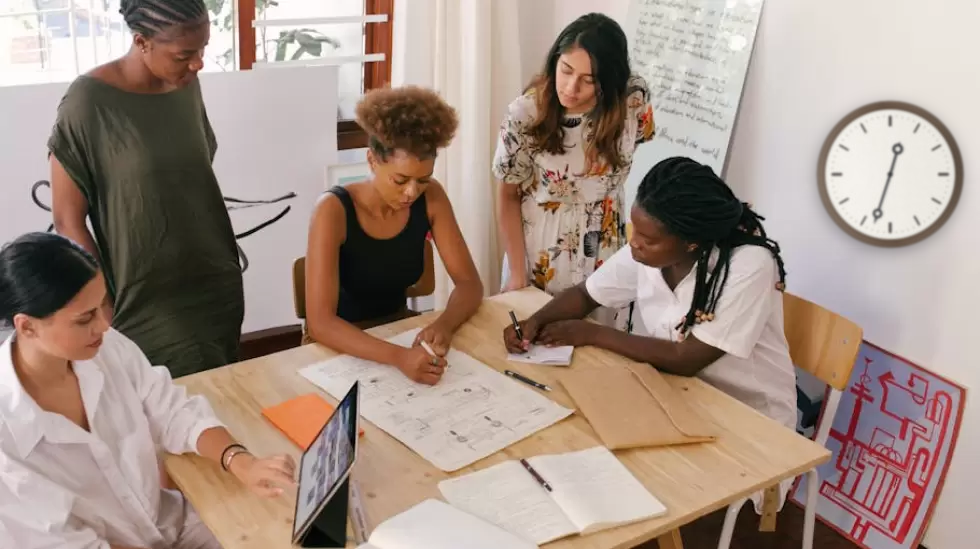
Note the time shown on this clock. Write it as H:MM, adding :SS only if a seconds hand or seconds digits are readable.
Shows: 12:33
